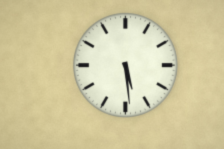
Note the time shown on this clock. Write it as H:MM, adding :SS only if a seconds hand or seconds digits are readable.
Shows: 5:29
